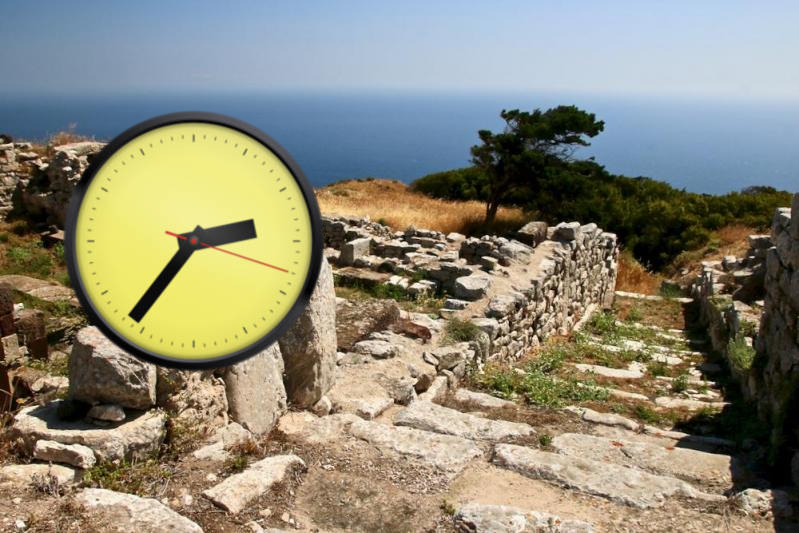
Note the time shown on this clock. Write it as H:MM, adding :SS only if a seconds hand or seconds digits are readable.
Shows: 2:36:18
